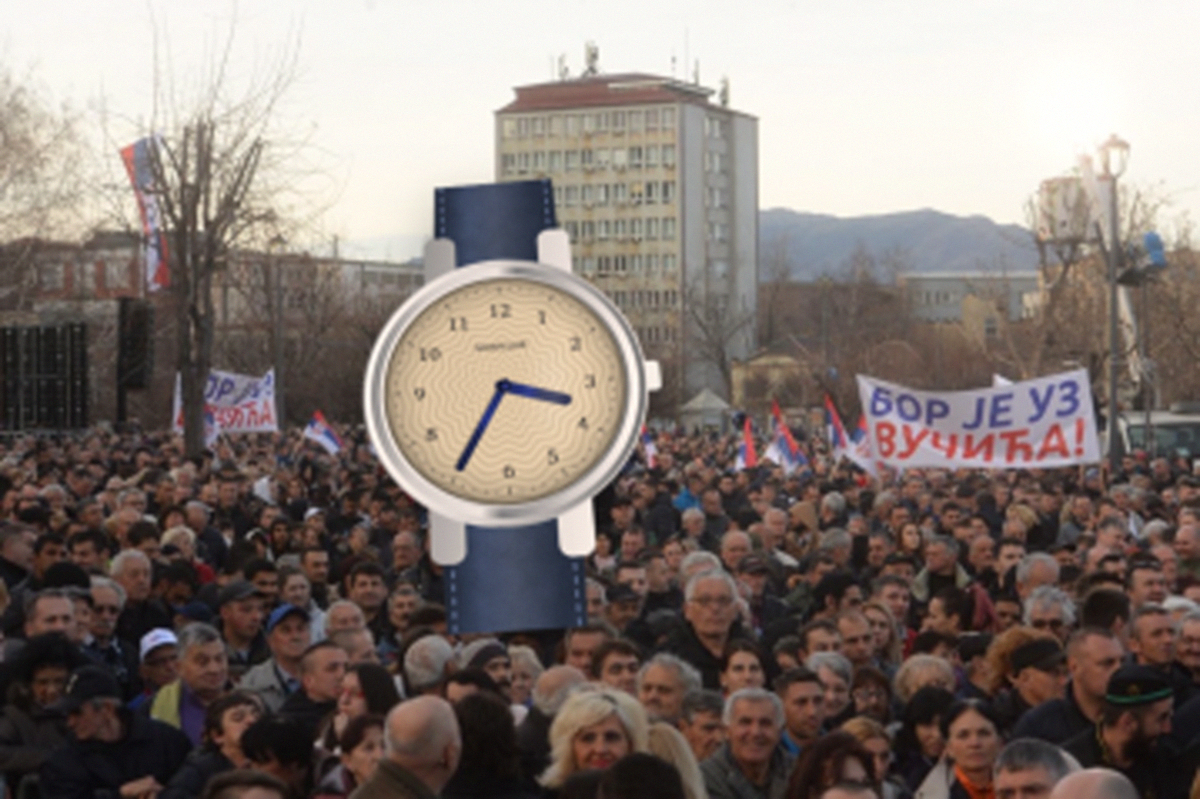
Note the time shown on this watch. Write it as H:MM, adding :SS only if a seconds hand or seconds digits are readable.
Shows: 3:35
